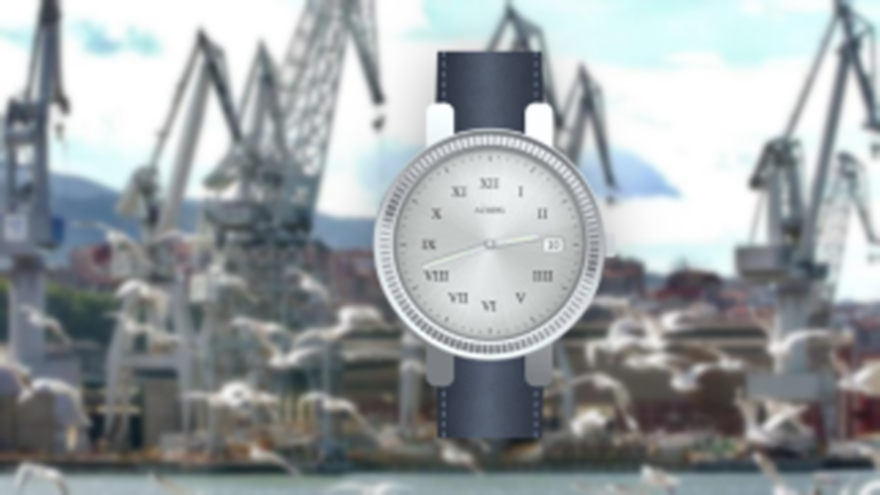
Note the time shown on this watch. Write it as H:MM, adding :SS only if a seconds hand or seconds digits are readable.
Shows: 2:42
